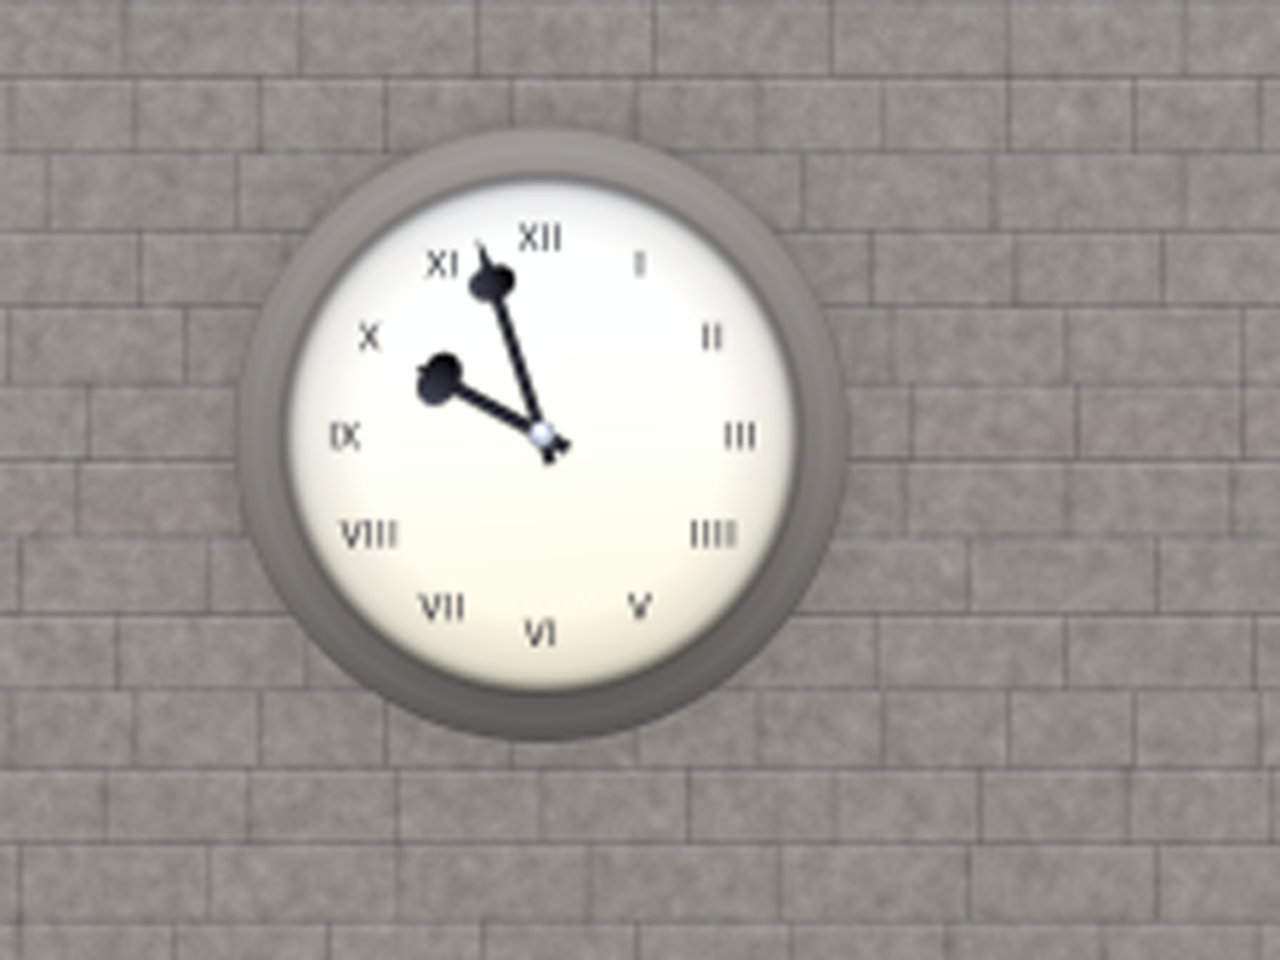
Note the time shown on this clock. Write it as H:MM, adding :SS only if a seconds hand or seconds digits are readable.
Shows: 9:57
